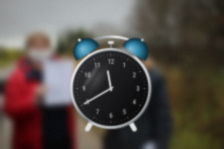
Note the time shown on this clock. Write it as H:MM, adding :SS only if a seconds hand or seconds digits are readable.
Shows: 11:40
